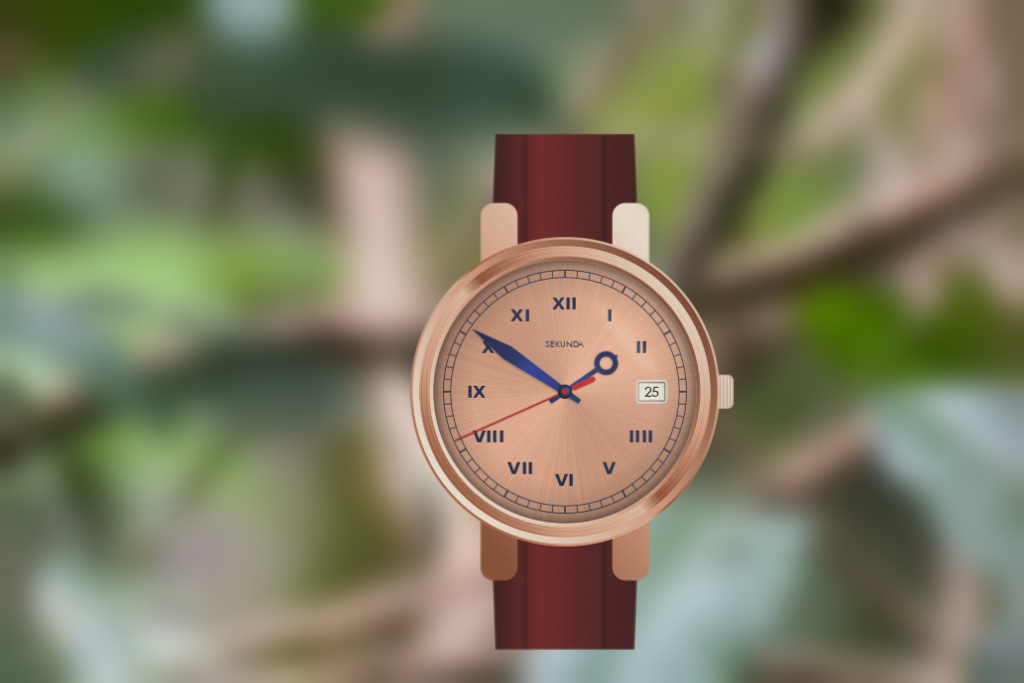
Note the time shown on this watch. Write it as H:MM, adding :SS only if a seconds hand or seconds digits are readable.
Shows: 1:50:41
